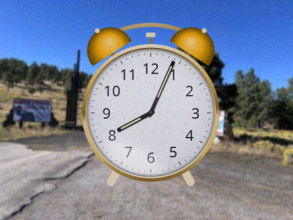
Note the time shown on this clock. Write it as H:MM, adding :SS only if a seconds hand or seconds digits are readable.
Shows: 8:04
